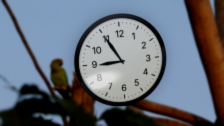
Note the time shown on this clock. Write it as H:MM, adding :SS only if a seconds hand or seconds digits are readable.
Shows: 8:55
